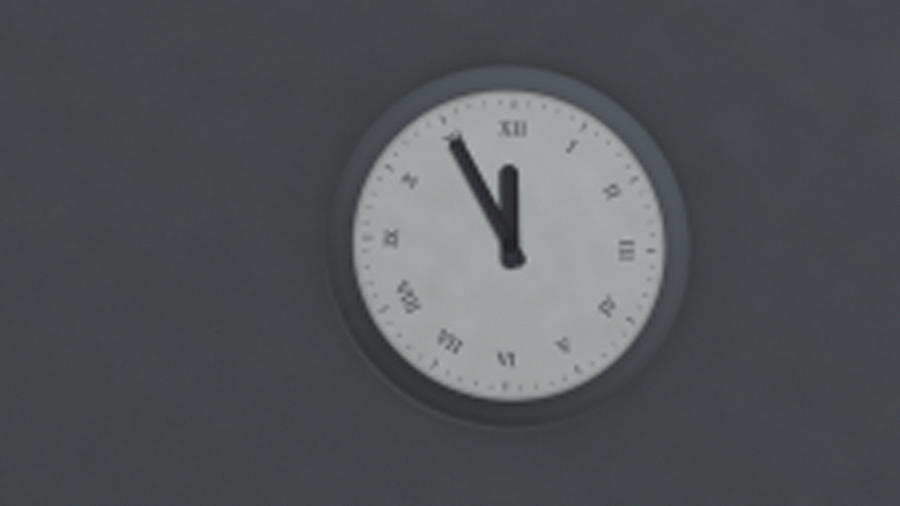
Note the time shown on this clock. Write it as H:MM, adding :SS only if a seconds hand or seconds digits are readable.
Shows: 11:55
